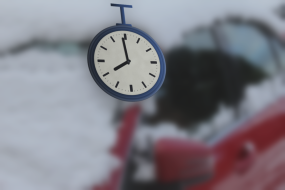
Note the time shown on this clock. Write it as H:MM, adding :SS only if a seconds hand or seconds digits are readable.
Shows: 7:59
